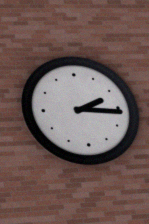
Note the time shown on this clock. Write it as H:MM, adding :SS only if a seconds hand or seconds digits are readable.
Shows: 2:16
